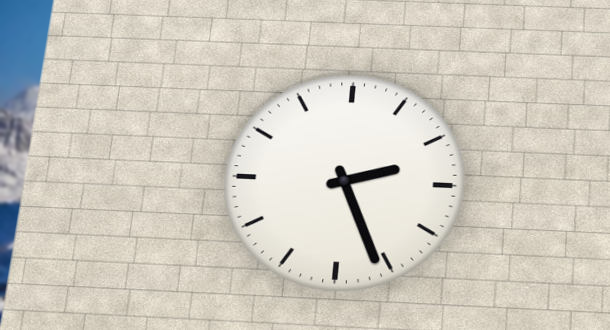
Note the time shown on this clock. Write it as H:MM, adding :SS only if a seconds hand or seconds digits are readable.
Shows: 2:26
